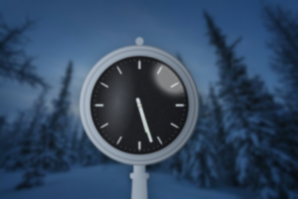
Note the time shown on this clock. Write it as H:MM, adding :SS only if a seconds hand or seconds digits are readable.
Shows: 5:27
